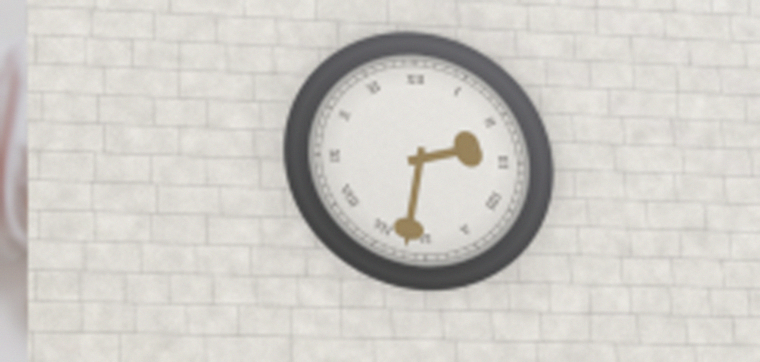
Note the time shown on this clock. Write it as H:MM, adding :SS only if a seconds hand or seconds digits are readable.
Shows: 2:32
